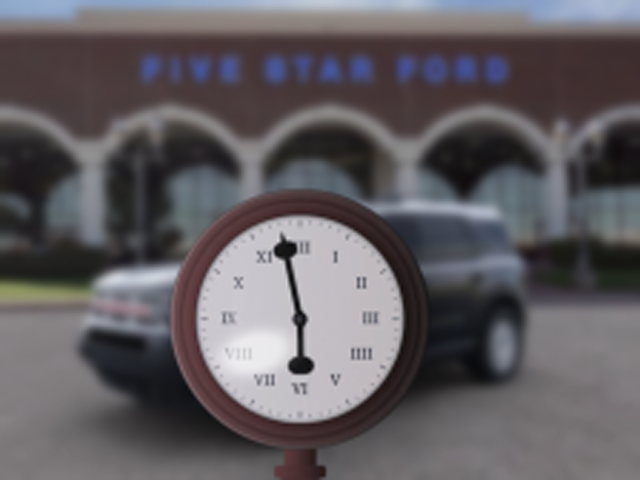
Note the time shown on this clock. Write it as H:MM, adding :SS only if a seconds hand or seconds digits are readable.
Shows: 5:58
